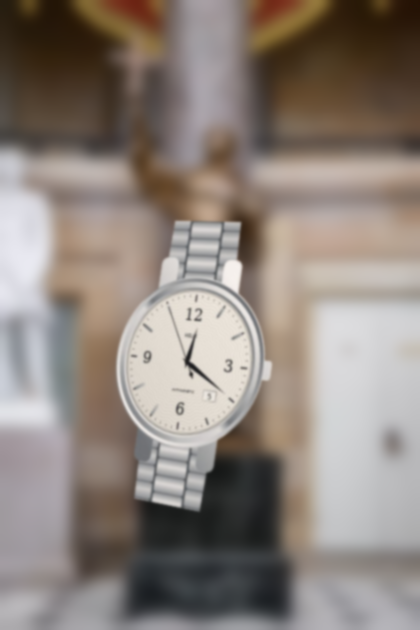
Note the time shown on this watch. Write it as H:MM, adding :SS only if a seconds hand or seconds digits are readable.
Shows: 12:19:55
